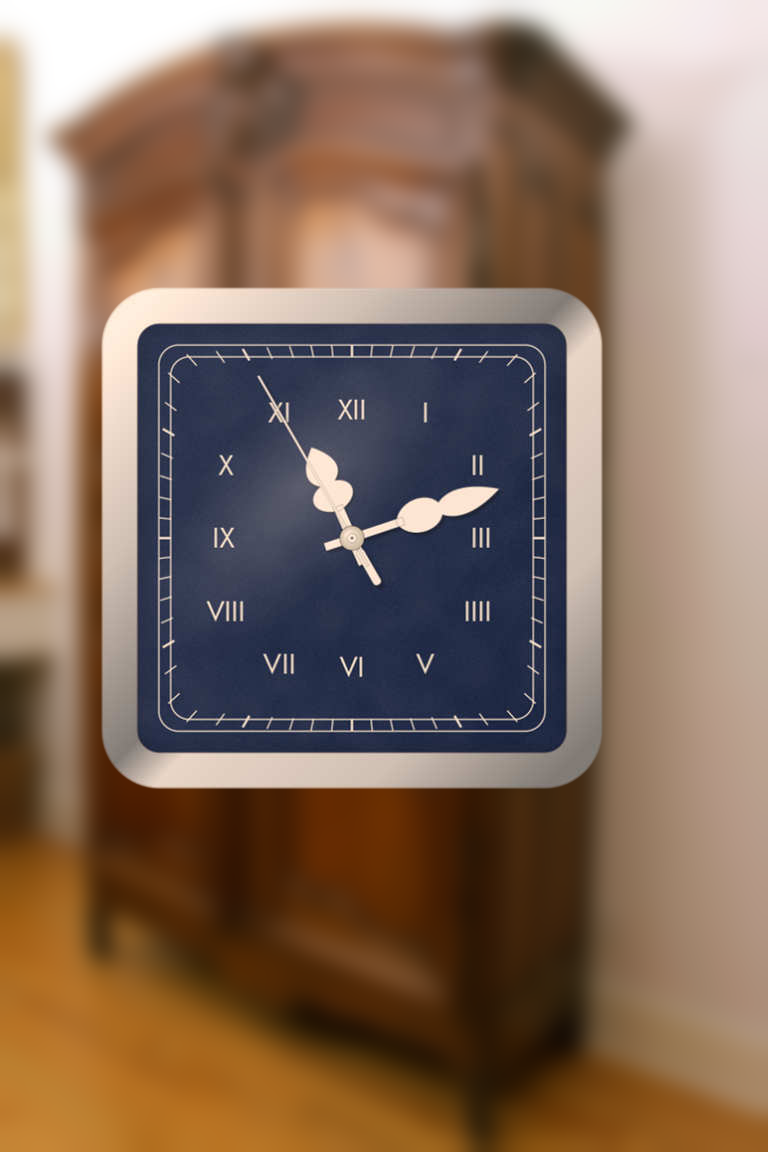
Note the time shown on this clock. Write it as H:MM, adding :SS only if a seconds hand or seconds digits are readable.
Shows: 11:11:55
